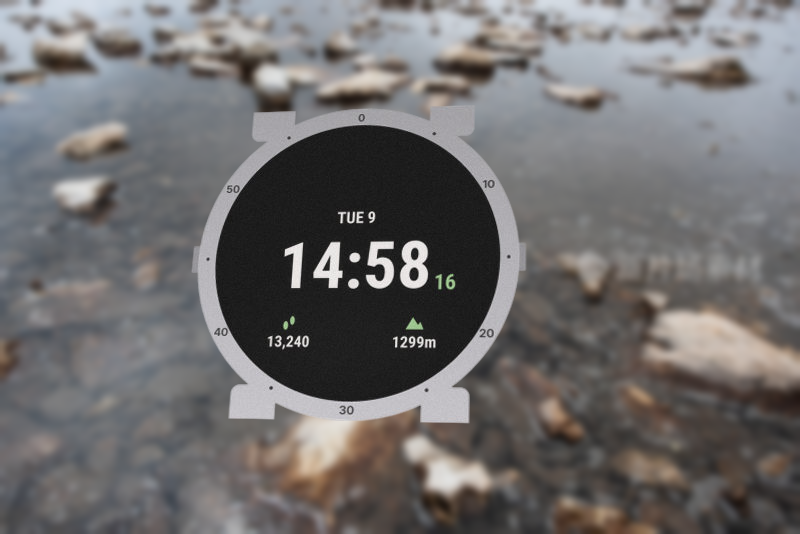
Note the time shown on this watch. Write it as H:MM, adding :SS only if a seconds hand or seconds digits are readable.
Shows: 14:58:16
